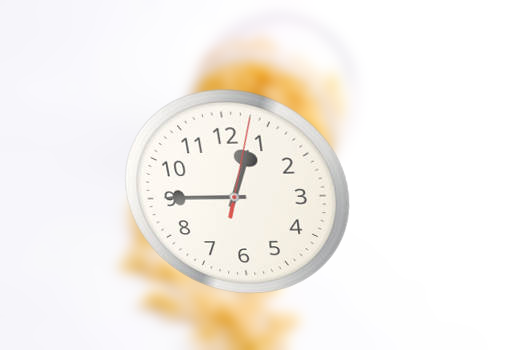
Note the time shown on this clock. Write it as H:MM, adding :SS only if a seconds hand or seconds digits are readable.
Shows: 12:45:03
